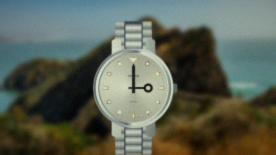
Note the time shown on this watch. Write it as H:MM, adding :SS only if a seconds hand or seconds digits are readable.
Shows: 3:00
